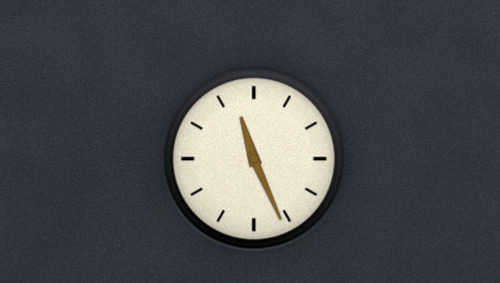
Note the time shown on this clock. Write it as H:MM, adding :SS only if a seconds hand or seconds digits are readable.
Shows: 11:26
